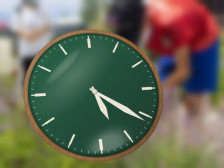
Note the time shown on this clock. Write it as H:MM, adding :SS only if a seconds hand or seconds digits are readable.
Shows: 5:21
